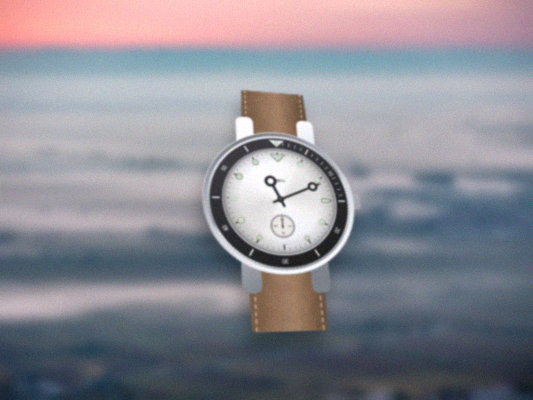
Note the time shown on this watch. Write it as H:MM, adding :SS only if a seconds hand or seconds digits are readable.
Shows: 11:11
